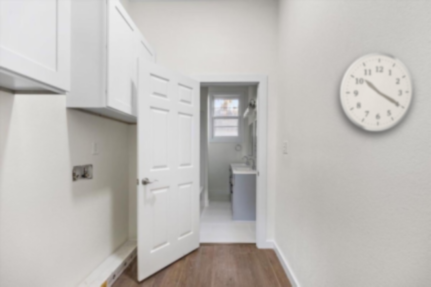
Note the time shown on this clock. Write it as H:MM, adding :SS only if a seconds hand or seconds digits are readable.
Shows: 10:20
